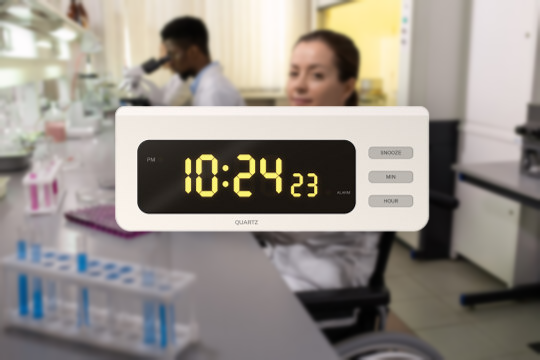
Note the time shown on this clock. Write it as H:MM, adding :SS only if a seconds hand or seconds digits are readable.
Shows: 10:24:23
